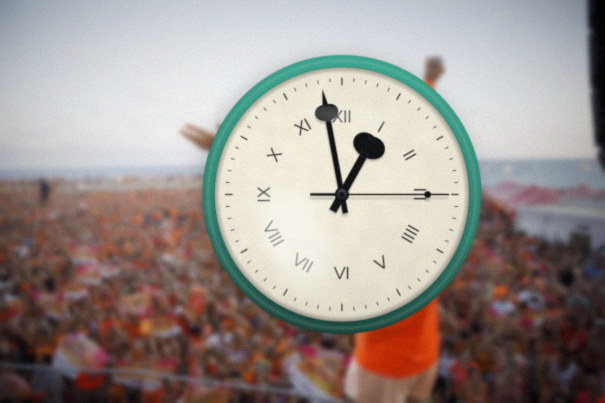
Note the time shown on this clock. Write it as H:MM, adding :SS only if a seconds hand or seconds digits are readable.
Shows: 12:58:15
